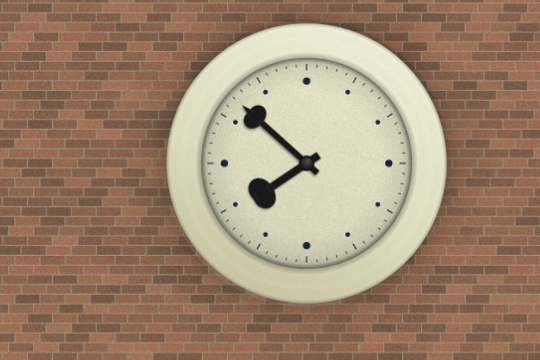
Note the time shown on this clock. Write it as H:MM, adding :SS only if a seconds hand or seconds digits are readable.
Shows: 7:52
